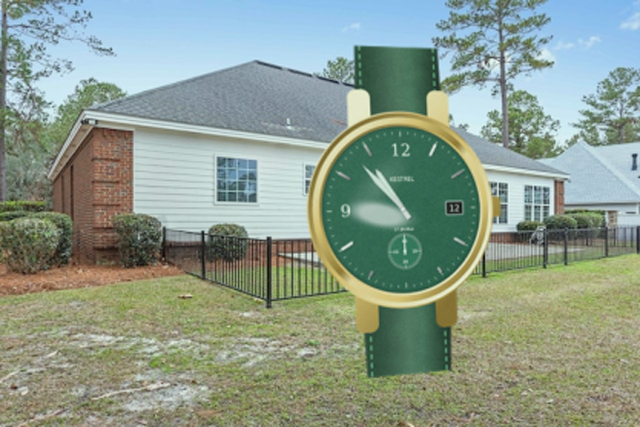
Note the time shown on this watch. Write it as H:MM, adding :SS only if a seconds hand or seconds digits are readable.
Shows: 10:53
